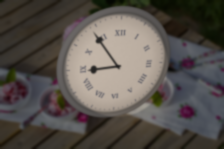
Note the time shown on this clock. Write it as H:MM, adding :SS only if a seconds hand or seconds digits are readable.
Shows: 8:54
